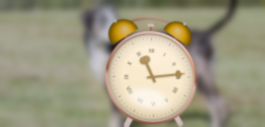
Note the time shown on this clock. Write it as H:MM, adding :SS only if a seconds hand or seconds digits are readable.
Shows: 11:14
